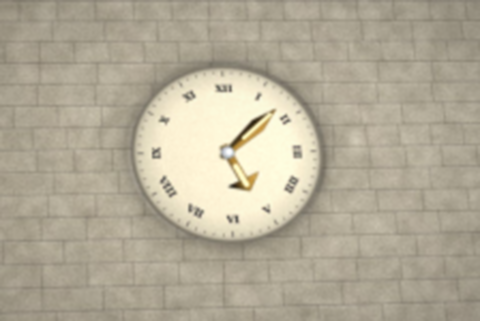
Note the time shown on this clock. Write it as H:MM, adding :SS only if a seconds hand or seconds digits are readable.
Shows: 5:08
